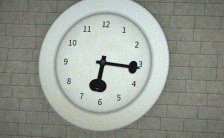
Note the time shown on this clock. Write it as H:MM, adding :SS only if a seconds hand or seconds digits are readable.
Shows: 6:16
